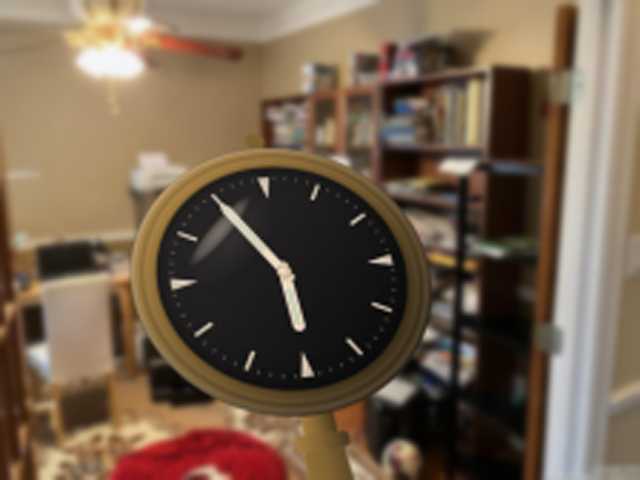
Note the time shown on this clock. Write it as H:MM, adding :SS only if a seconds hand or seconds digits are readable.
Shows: 5:55
